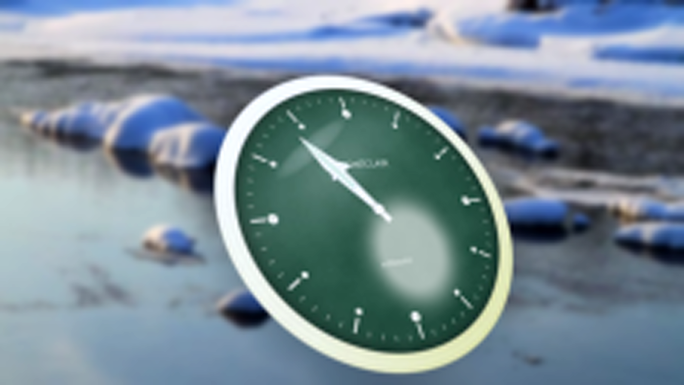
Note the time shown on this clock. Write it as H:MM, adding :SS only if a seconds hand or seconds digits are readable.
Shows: 10:54
